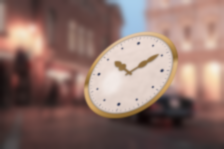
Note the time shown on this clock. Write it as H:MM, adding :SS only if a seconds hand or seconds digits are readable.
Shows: 10:09
